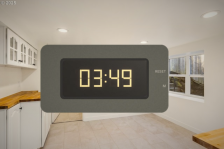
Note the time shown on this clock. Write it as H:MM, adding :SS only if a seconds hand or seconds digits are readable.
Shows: 3:49
